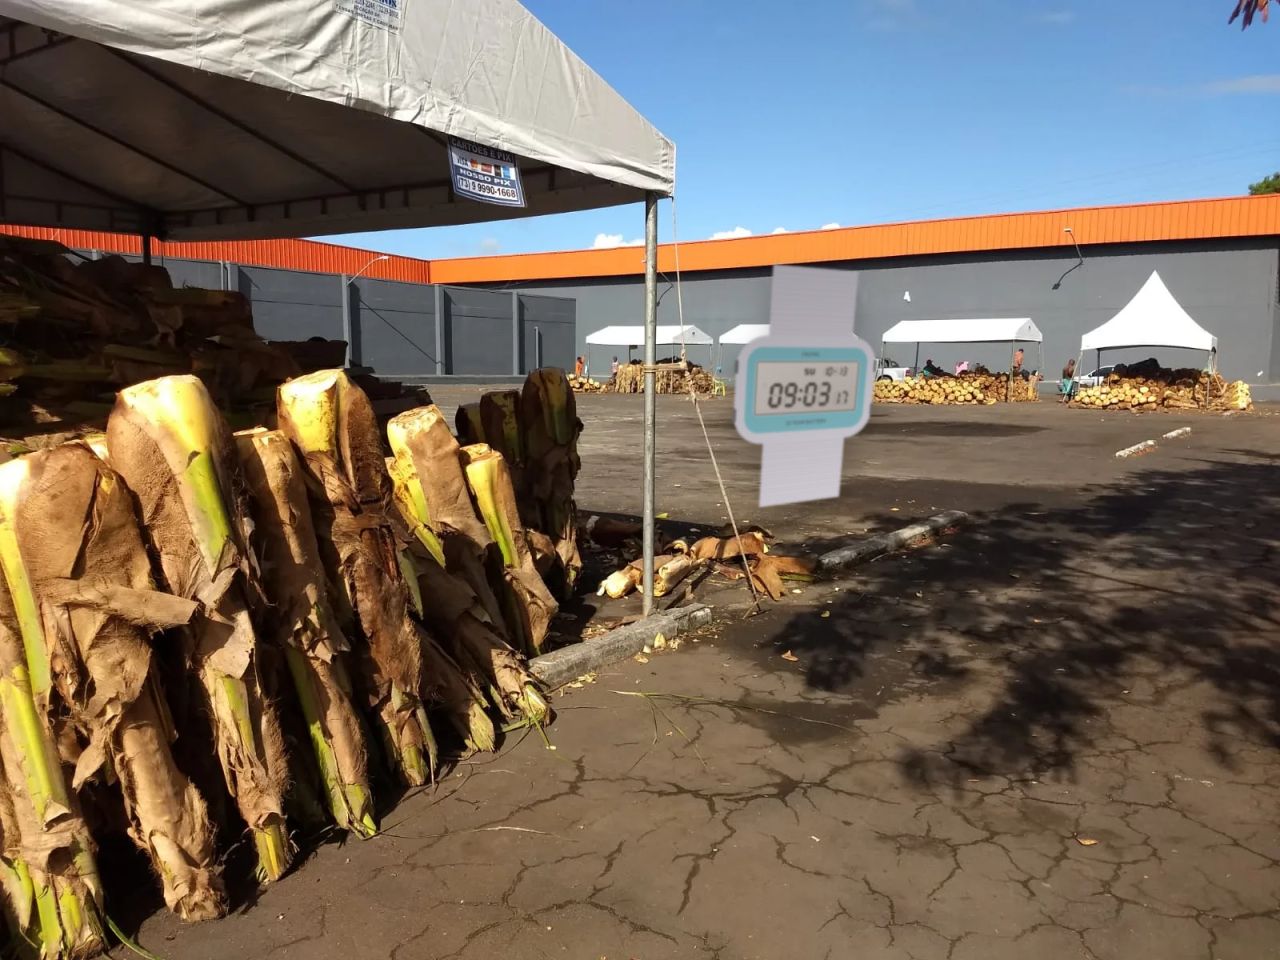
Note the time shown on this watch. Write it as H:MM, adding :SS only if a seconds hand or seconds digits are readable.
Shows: 9:03:17
